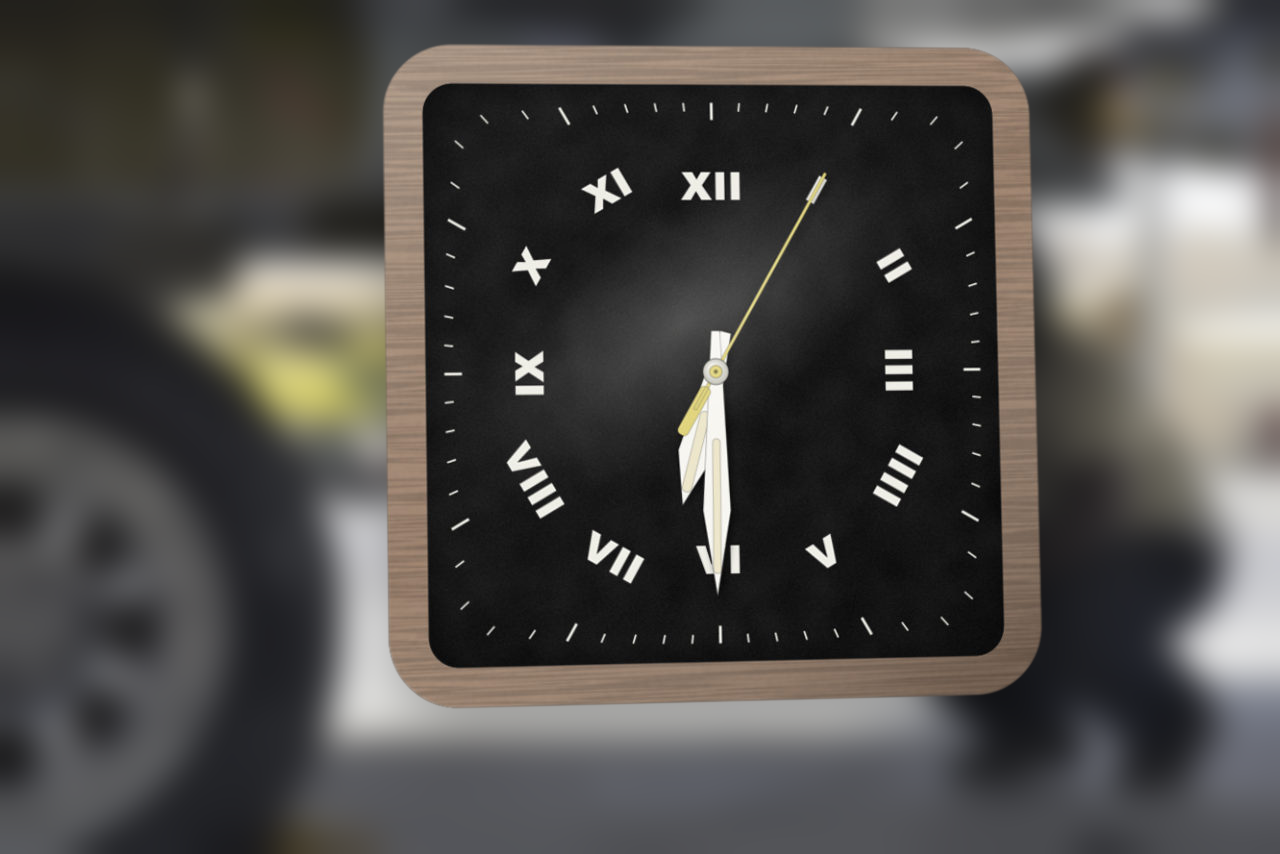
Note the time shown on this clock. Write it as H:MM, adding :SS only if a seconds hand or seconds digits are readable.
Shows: 6:30:05
